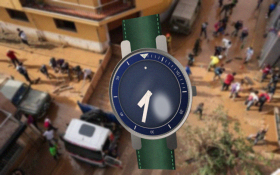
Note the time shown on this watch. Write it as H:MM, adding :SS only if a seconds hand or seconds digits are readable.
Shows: 7:33
